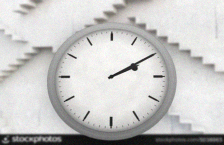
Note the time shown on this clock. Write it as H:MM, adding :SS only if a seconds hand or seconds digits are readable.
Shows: 2:10
